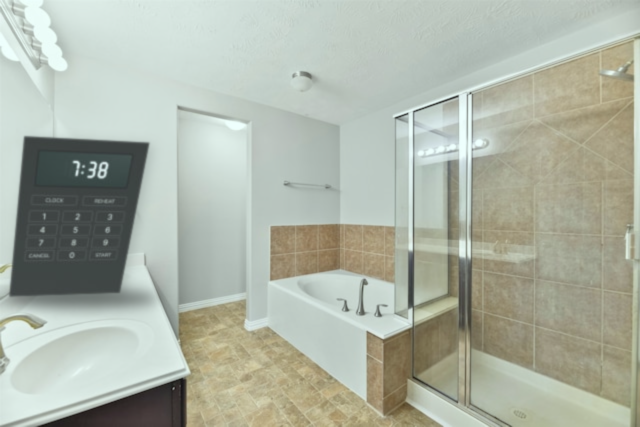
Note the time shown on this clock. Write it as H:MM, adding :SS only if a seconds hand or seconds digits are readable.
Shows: 7:38
